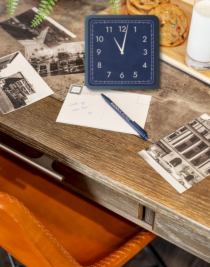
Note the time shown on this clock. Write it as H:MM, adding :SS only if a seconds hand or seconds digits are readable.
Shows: 11:02
